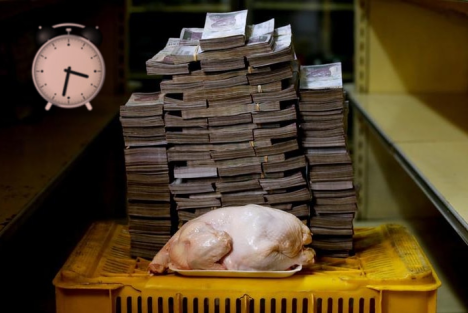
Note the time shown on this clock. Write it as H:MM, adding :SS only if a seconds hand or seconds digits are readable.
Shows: 3:32
